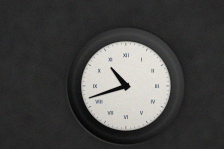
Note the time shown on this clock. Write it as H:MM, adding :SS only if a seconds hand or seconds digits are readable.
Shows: 10:42
